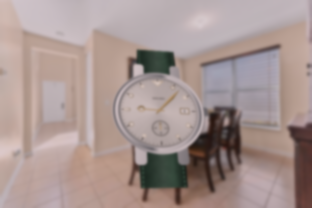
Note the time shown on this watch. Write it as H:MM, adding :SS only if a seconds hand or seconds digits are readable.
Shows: 9:07
